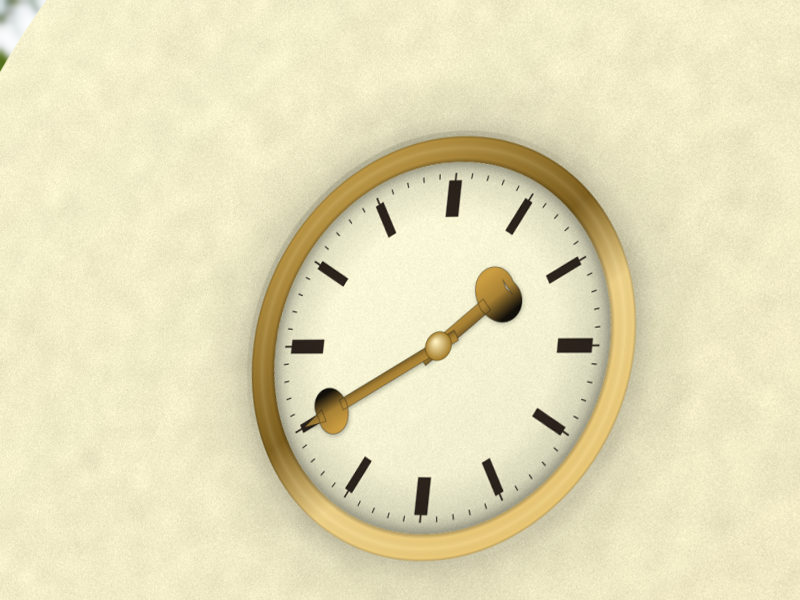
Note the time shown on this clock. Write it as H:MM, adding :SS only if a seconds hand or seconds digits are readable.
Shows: 1:40
